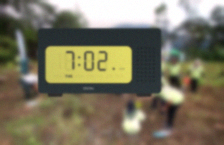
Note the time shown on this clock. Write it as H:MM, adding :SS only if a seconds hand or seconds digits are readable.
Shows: 7:02
